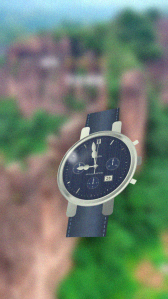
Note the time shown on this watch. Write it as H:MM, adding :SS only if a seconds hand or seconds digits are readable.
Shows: 8:58
